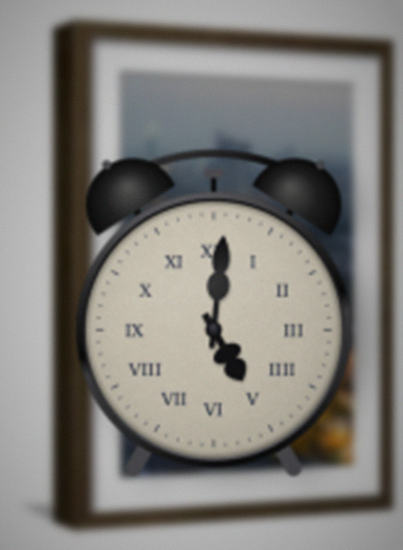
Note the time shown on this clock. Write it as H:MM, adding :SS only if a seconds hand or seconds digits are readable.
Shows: 5:01
